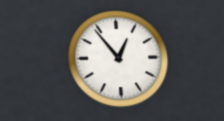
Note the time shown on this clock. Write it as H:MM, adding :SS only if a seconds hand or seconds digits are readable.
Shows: 12:54
